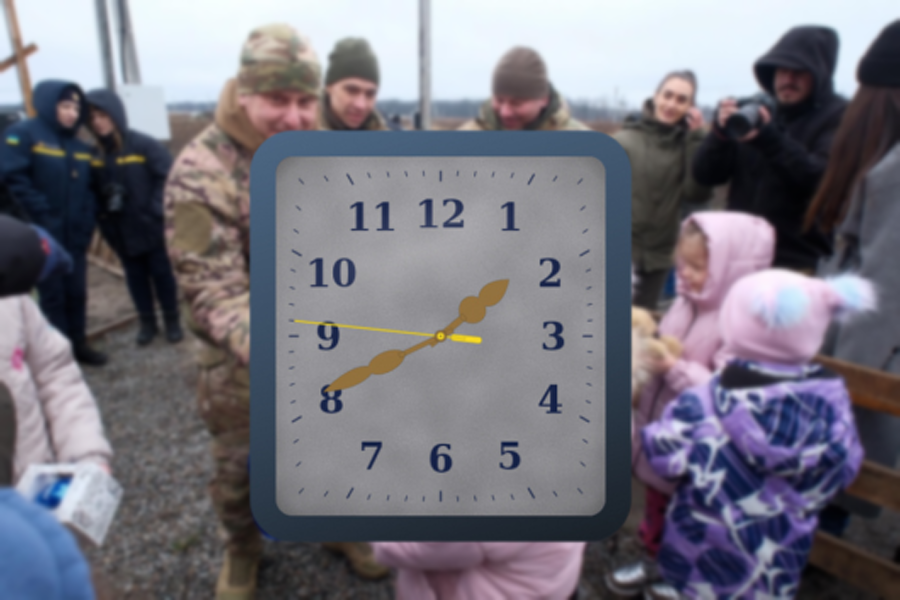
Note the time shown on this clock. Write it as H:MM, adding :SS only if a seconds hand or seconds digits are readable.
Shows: 1:40:46
